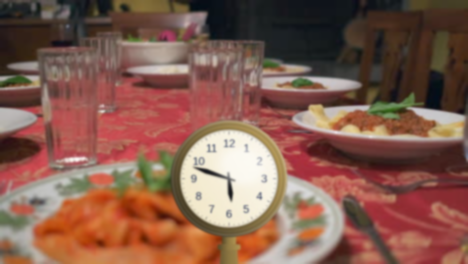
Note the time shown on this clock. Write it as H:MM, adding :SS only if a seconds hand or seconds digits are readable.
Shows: 5:48
